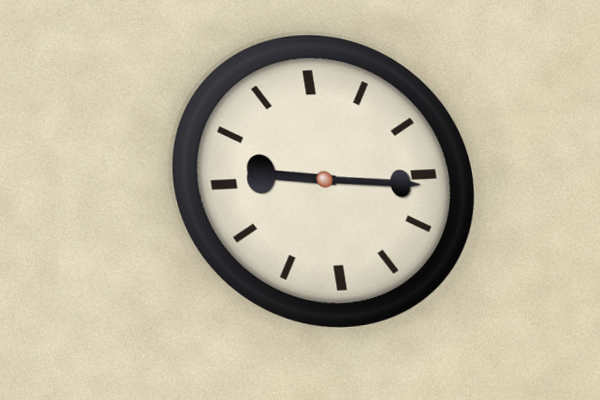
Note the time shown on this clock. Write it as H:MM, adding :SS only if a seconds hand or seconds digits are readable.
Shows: 9:16
